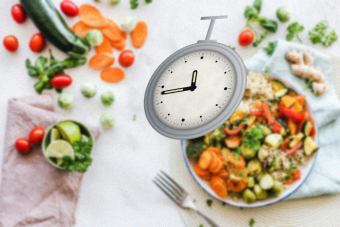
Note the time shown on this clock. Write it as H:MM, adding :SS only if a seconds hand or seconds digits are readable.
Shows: 11:43
